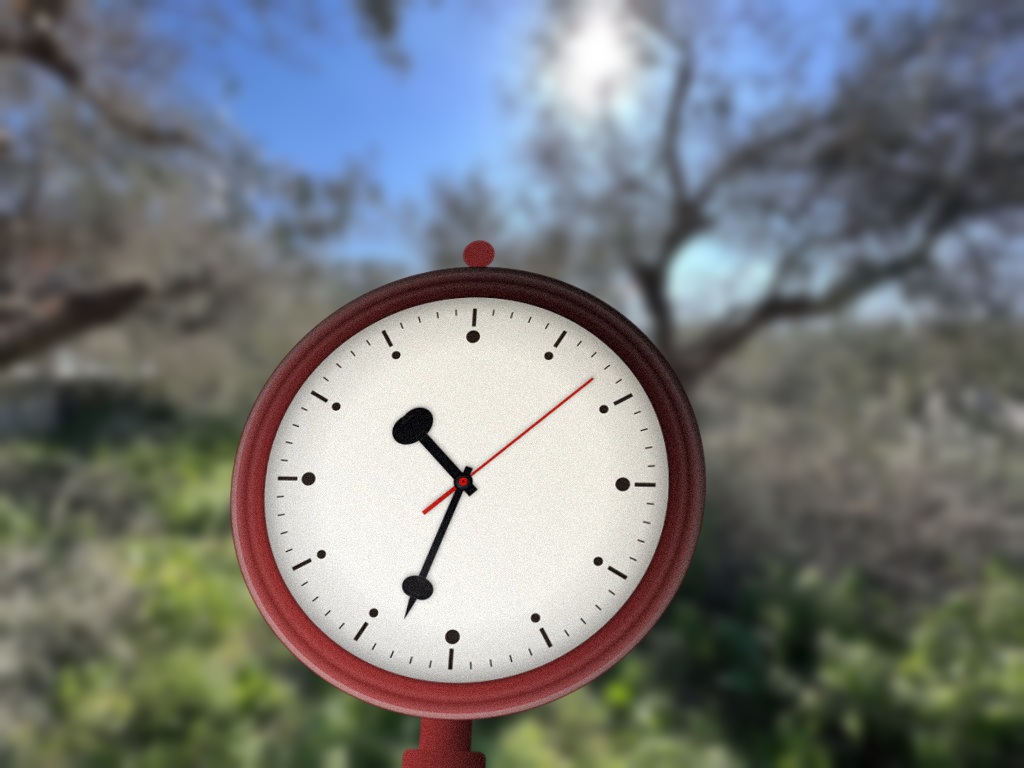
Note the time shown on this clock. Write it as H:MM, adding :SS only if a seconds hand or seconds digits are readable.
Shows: 10:33:08
